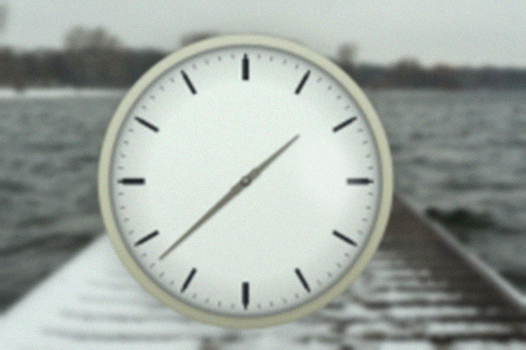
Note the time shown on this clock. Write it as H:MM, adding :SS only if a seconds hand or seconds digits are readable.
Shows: 1:38
